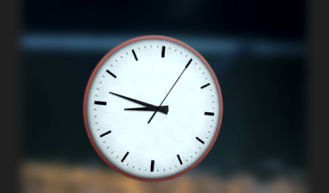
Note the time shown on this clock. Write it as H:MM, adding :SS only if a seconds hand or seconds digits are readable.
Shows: 8:47:05
